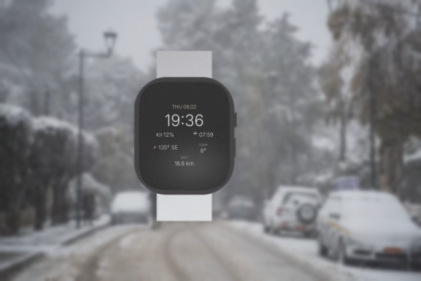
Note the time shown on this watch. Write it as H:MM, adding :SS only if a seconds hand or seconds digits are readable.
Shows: 19:36
